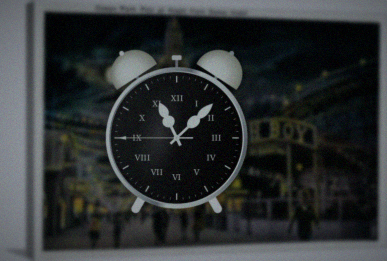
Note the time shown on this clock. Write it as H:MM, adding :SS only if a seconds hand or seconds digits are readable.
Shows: 11:07:45
